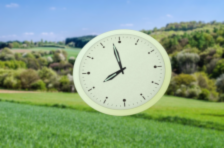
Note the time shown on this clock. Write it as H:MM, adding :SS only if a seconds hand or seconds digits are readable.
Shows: 7:58
